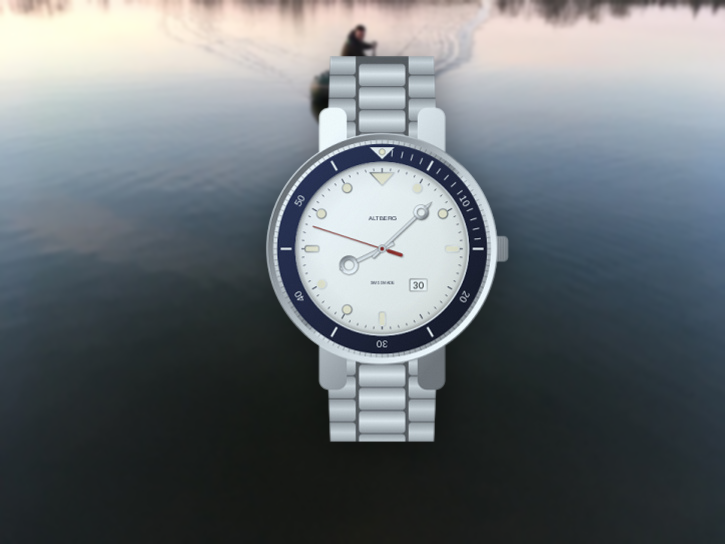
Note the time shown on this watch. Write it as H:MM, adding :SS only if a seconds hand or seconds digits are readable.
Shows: 8:07:48
